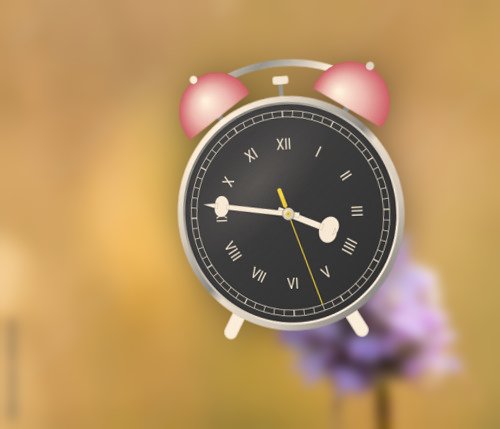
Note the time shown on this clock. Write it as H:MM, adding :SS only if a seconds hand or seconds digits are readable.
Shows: 3:46:27
